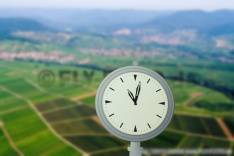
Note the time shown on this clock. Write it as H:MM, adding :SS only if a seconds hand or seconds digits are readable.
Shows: 11:02
